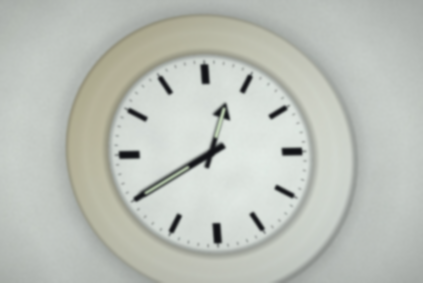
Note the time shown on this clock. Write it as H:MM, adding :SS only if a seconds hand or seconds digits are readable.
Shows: 12:40
